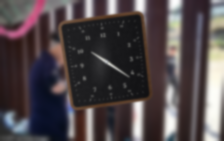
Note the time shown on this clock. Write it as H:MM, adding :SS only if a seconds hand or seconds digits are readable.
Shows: 10:22
